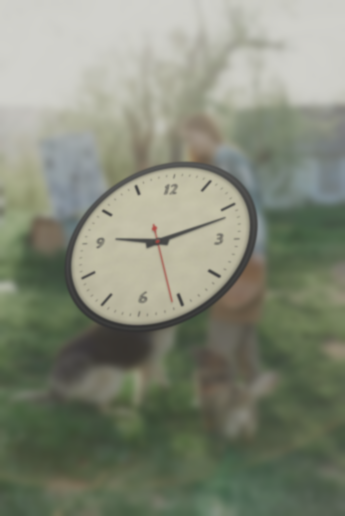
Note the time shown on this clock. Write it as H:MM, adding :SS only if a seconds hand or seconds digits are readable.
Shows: 9:11:26
